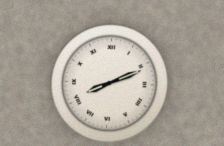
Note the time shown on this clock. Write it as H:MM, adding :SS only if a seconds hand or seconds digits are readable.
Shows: 8:11
